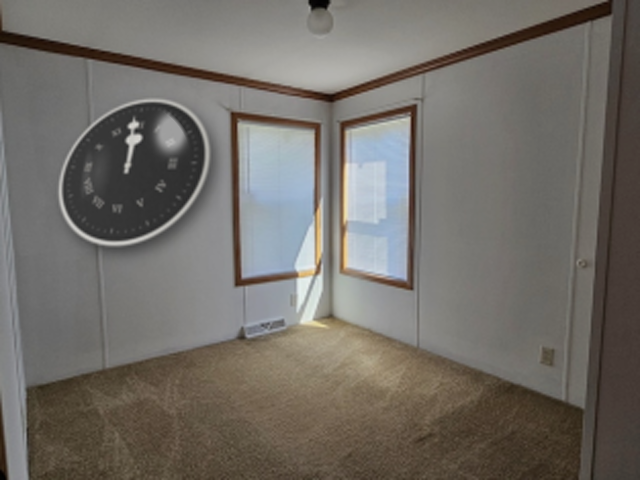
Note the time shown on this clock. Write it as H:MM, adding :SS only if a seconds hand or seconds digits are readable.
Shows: 11:59
